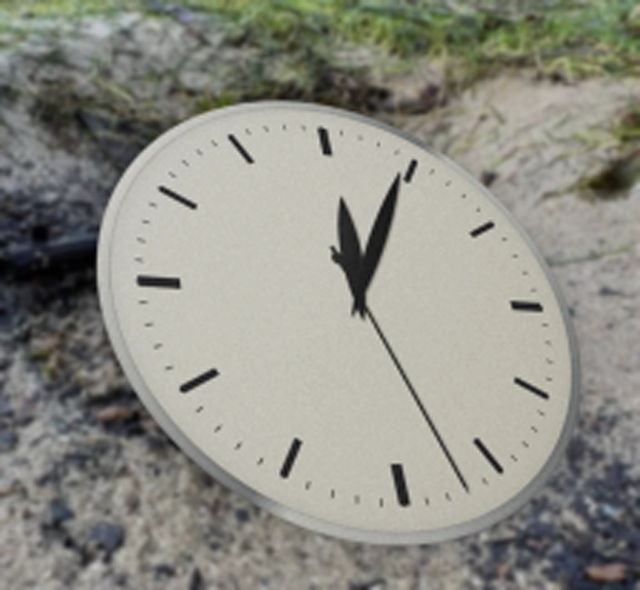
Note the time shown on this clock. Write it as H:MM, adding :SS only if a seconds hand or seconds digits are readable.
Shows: 12:04:27
